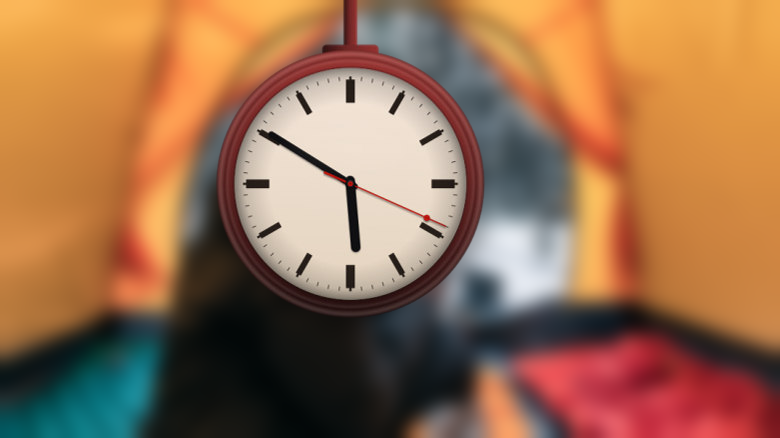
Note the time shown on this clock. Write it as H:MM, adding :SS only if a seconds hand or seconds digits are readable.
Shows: 5:50:19
